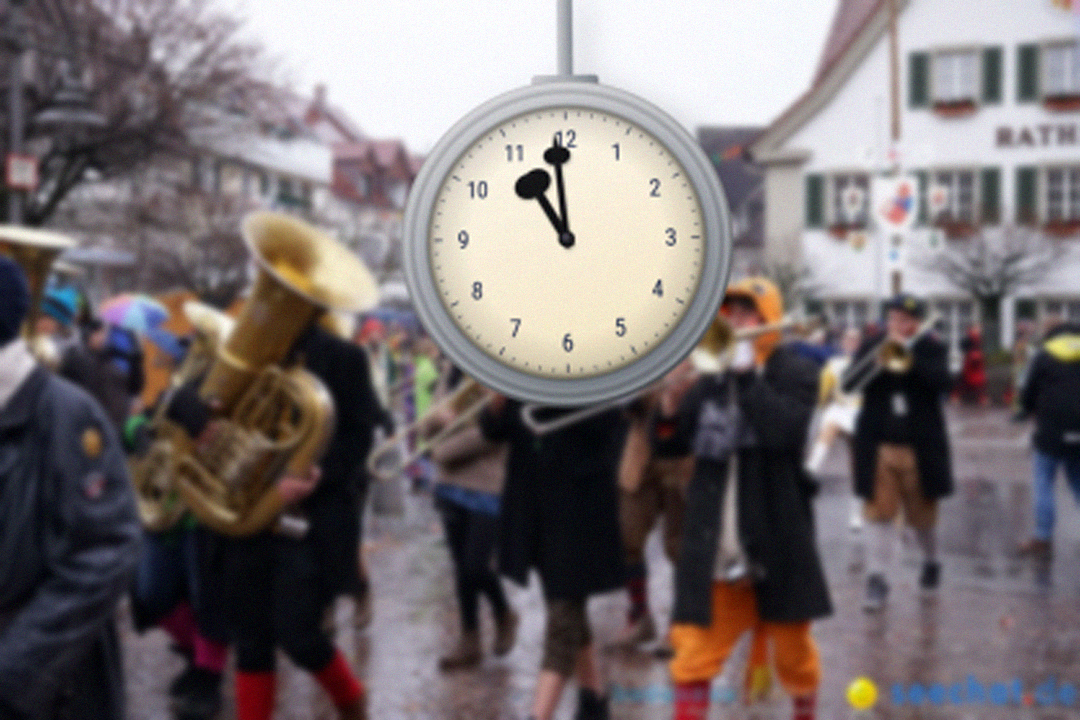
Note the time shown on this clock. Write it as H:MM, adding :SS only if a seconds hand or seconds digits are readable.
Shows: 10:59
